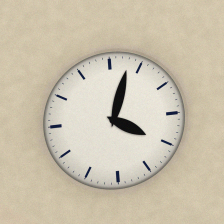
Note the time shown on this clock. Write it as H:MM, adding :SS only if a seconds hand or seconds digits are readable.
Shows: 4:03
